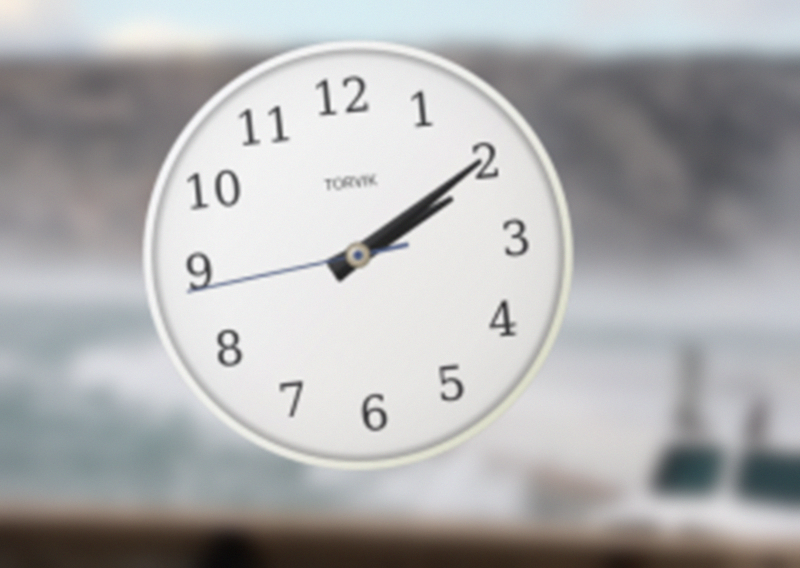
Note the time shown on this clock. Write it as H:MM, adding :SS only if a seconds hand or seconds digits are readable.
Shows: 2:09:44
